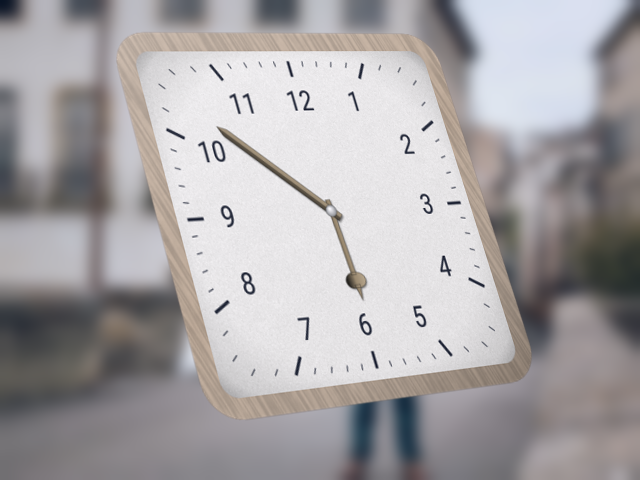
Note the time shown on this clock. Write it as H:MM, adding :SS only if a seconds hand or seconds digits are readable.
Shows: 5:52
